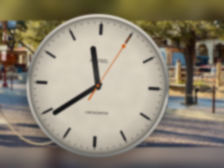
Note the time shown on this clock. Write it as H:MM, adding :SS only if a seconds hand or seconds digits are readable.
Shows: 11:39:05
